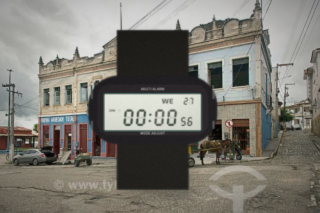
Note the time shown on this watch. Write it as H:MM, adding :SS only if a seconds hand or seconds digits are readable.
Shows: 0:00:56
